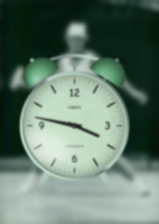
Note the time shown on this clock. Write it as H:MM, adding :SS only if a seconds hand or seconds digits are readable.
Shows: 3:47
